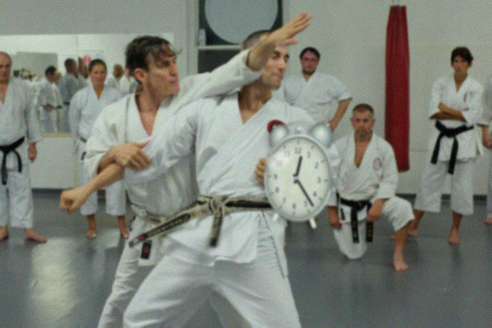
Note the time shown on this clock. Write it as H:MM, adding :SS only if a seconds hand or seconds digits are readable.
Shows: 12:23
